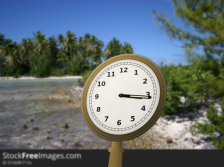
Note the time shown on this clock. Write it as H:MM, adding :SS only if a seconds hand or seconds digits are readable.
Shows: 3:16
